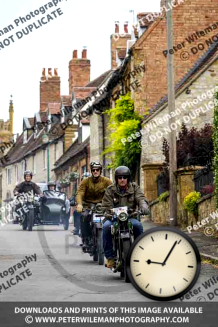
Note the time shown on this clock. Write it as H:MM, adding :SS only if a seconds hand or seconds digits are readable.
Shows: 9:04
